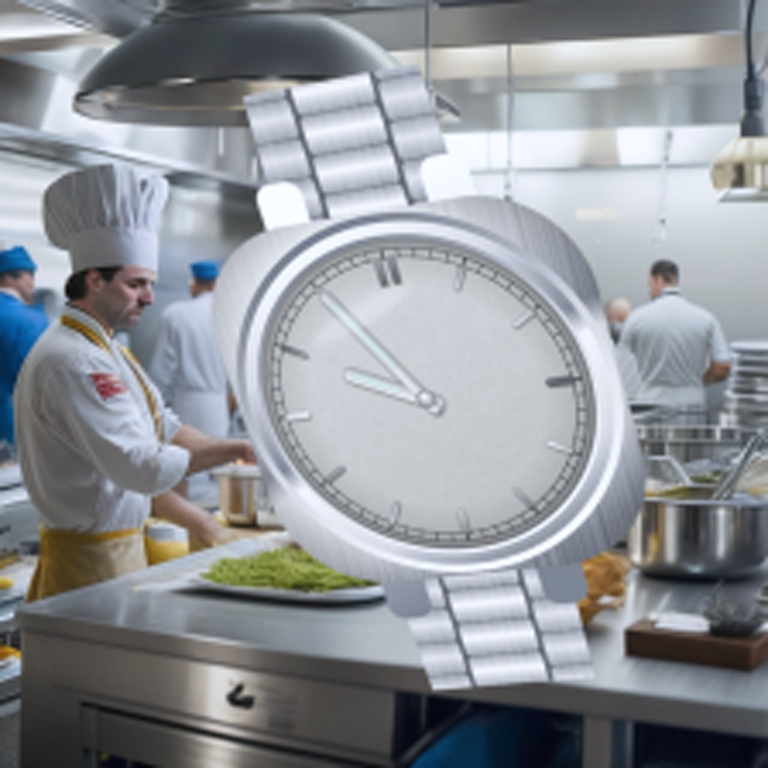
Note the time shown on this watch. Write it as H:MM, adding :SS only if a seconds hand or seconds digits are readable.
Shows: 9:55
